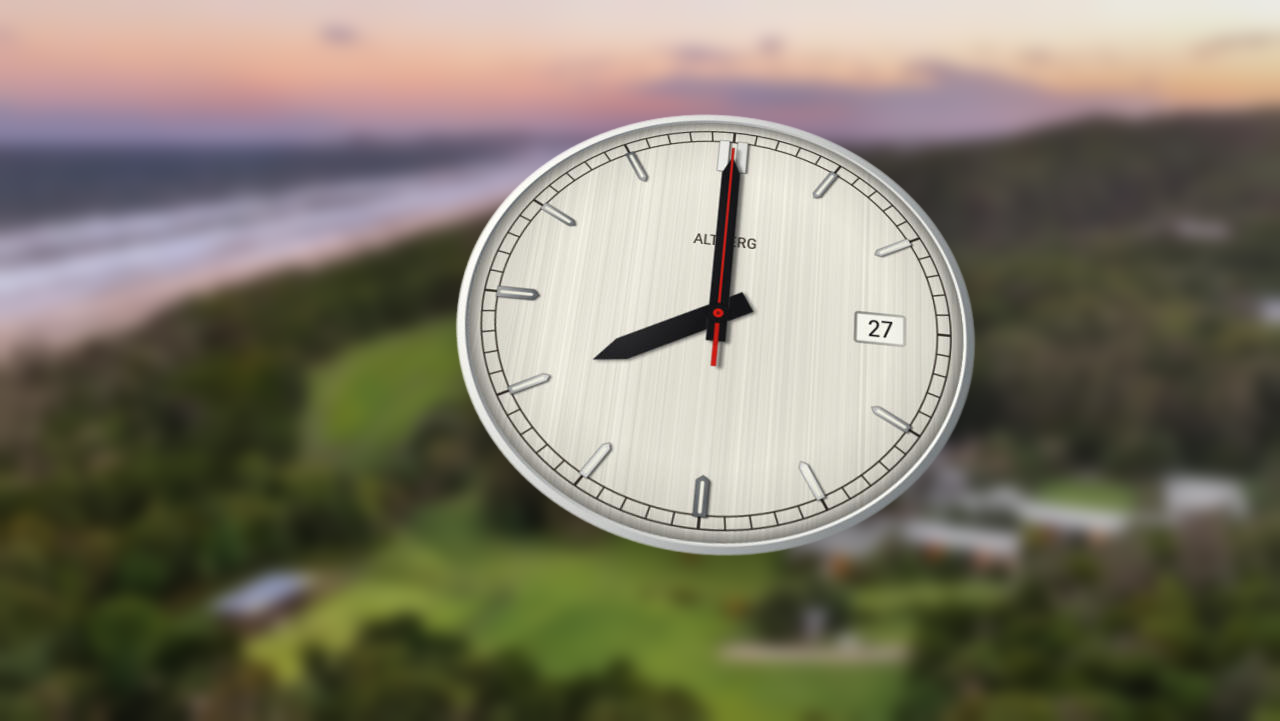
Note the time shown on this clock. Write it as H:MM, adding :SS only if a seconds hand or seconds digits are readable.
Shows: 8:00:00
